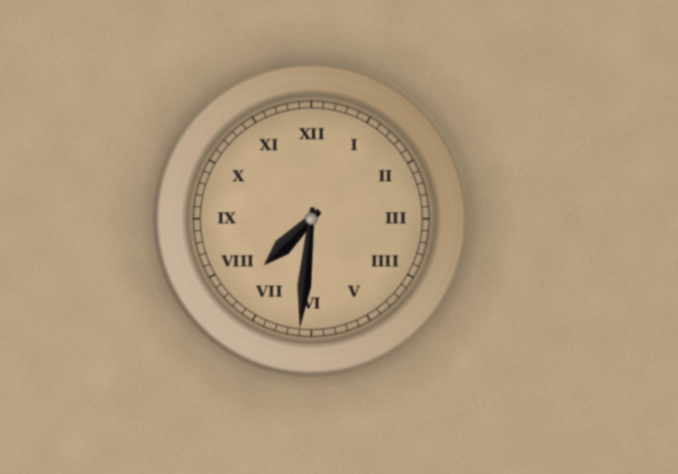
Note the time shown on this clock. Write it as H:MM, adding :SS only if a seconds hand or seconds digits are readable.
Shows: 7:31
